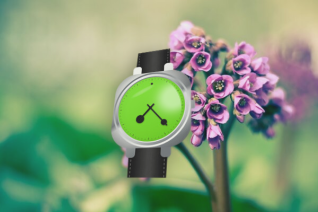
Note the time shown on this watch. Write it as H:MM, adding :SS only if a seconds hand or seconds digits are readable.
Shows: 7:23
